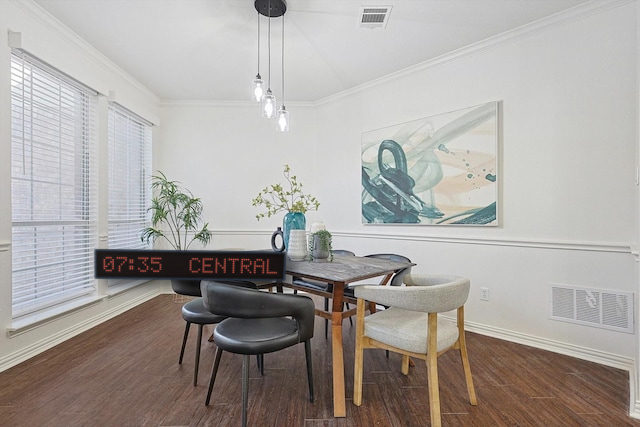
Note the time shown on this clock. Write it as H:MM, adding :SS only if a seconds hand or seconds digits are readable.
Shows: 7:35
